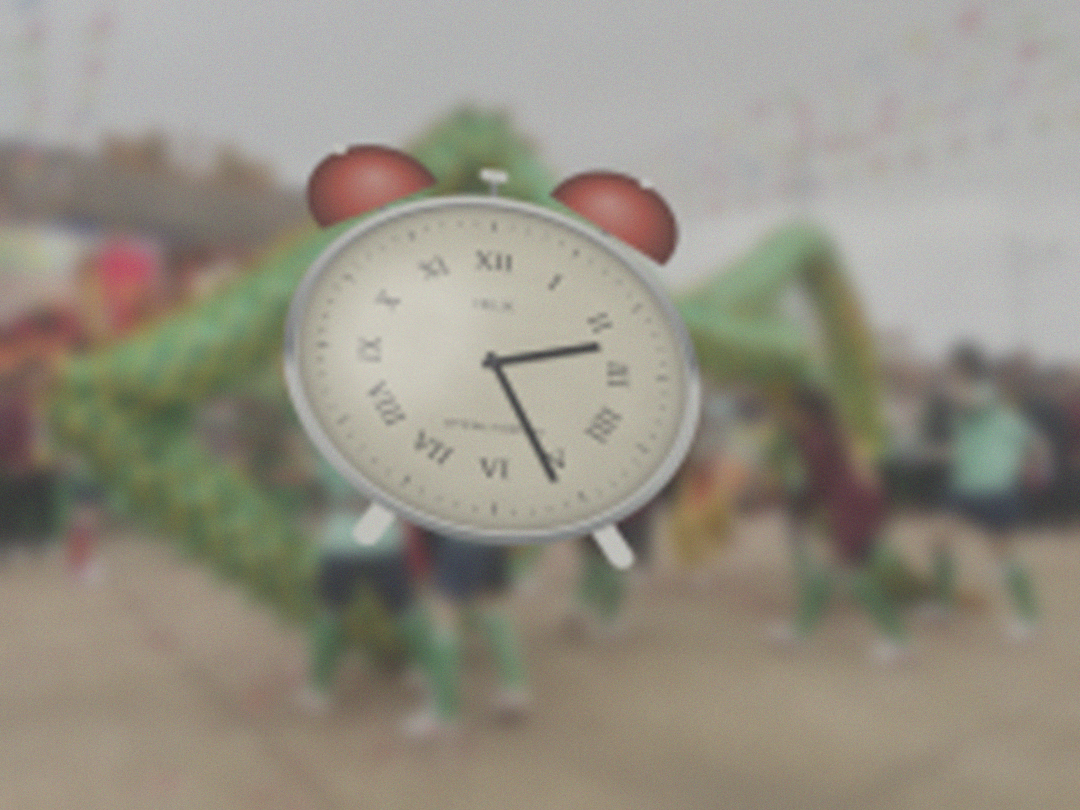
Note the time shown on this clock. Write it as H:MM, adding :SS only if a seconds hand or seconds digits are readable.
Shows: 2:26
